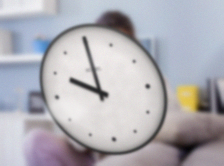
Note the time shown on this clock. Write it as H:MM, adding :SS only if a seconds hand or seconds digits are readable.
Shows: 10:00
